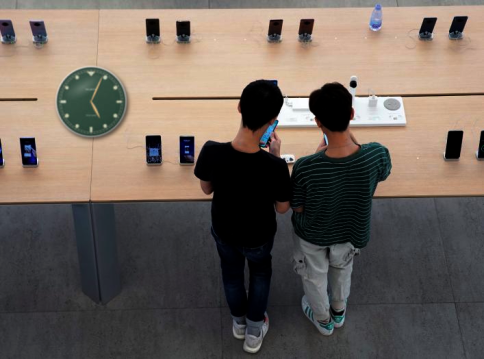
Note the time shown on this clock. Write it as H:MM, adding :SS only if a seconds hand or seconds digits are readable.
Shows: 5:04
